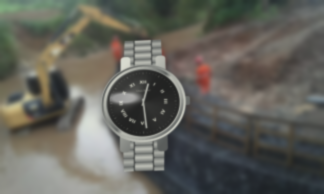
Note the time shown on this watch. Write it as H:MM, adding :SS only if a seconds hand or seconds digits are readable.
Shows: 12:29
